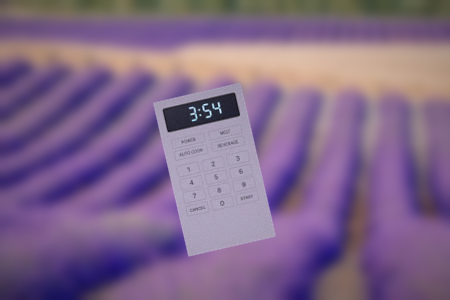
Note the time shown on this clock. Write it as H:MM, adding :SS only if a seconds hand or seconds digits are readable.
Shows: 3:54
